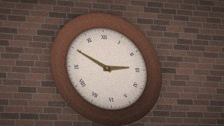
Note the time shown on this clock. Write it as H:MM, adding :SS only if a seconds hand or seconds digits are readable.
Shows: 2:50
